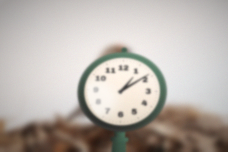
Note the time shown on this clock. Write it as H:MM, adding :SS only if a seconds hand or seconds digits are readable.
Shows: 1:09
